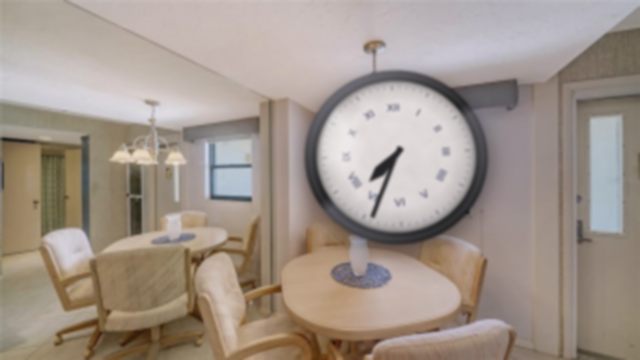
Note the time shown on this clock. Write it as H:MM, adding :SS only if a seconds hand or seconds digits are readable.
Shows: 7:34
